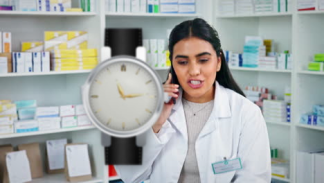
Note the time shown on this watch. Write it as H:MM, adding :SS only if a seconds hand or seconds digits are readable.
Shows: 11:14
